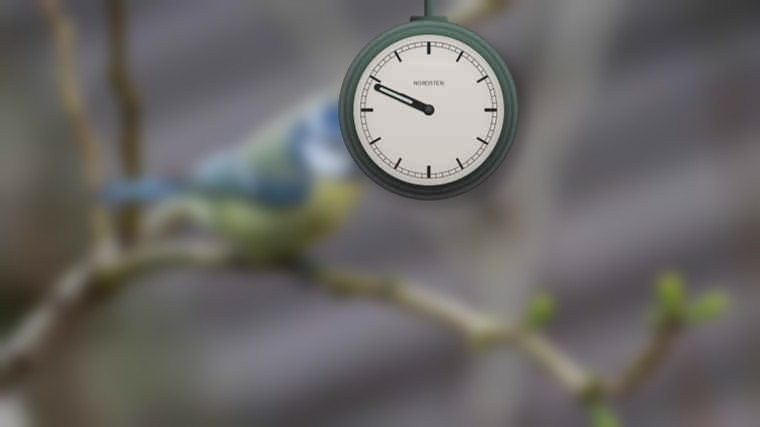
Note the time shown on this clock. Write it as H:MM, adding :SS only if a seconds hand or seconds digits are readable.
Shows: 9:49
